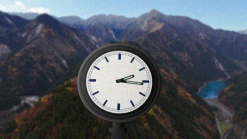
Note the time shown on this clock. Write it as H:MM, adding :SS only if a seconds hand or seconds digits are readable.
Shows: 2:16
